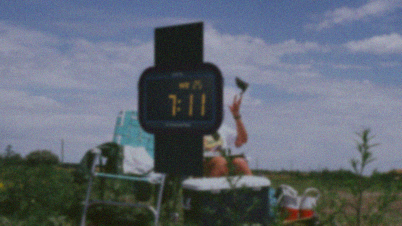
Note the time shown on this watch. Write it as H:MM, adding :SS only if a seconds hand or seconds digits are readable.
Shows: 7:11
